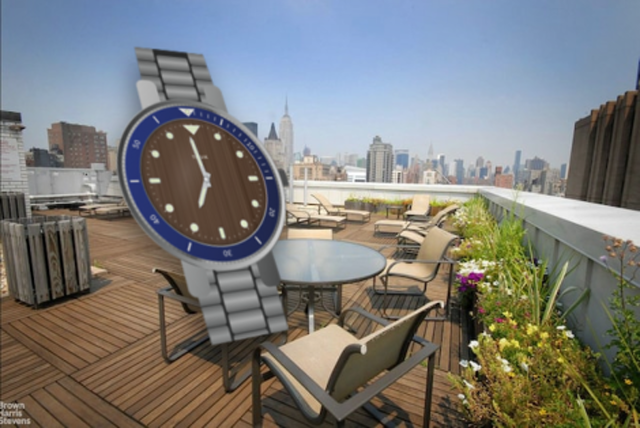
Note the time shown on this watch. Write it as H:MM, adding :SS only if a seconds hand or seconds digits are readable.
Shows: 6:59
